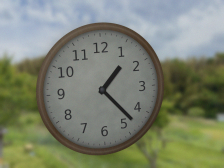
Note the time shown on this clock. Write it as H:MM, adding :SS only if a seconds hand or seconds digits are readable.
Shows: 1:23
